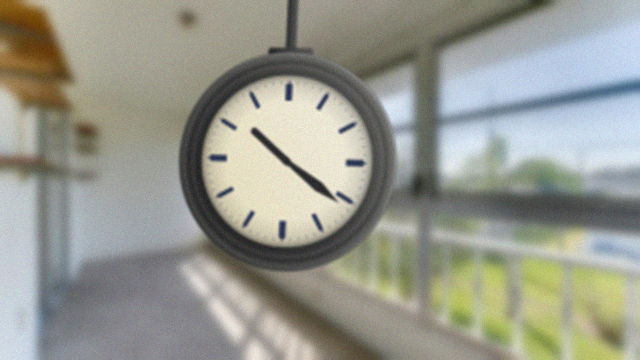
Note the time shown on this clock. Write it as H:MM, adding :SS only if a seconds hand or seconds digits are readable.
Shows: 10:21
